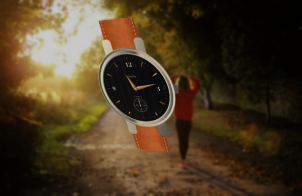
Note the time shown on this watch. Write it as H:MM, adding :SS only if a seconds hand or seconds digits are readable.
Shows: 11:13
